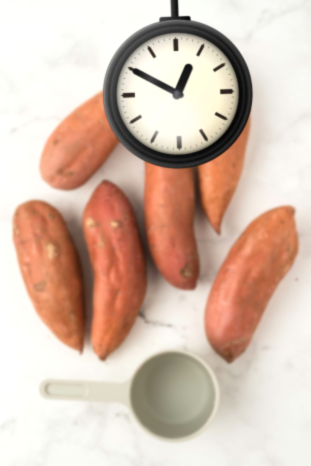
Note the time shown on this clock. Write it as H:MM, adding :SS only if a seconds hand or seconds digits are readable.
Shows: 12:50
